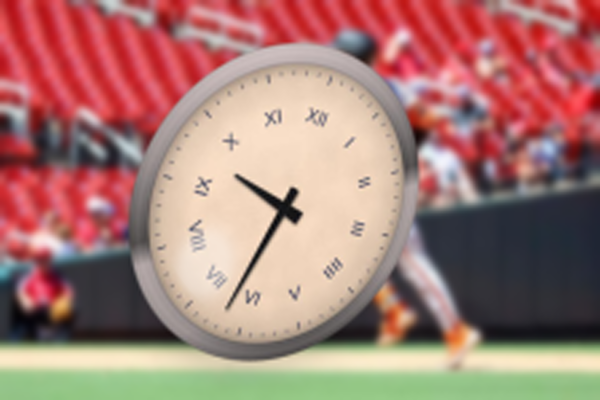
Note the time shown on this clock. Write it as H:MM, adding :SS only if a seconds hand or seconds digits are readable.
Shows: 9:32
